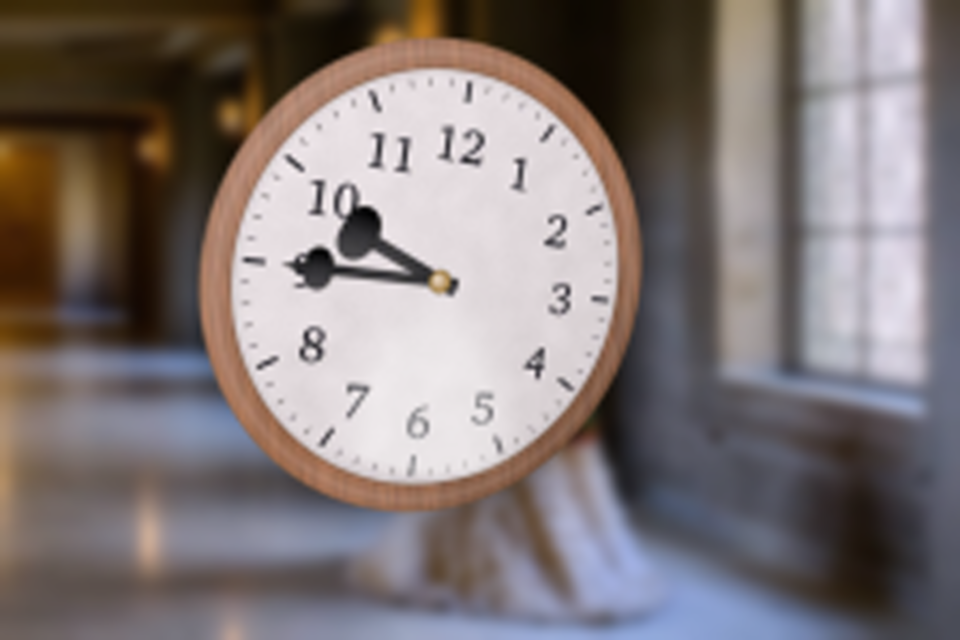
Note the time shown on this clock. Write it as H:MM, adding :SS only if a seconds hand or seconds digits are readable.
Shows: 9:45
